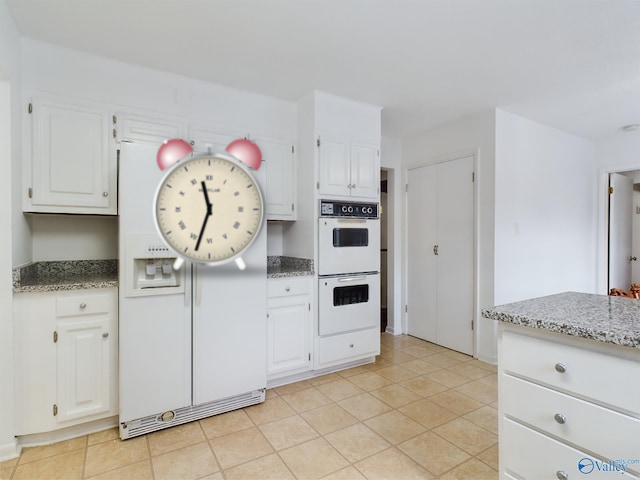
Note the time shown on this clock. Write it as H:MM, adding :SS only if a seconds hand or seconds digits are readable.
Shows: 11:33
